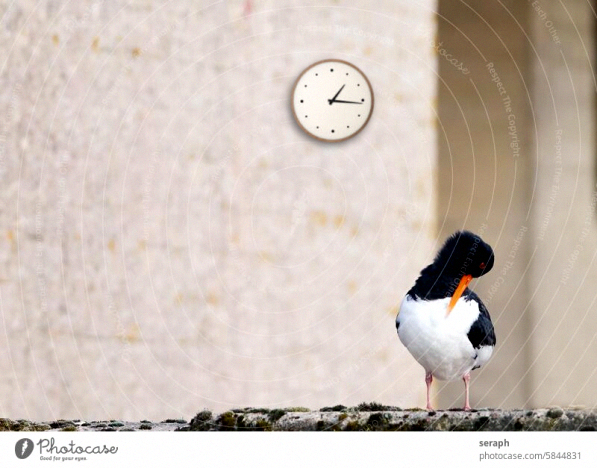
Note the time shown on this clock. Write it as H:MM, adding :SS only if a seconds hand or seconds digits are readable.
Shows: 1:16
